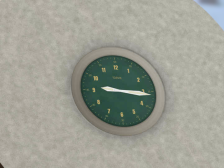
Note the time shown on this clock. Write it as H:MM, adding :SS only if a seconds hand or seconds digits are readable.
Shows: 9:16
